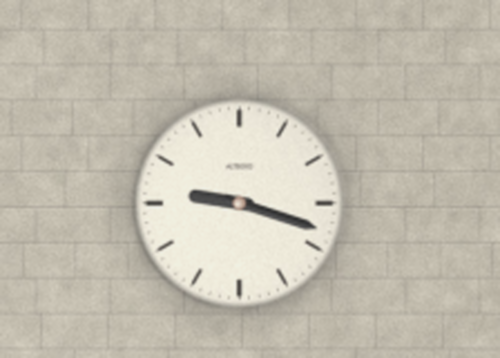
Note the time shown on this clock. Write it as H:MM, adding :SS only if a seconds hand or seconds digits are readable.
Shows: 9:18
